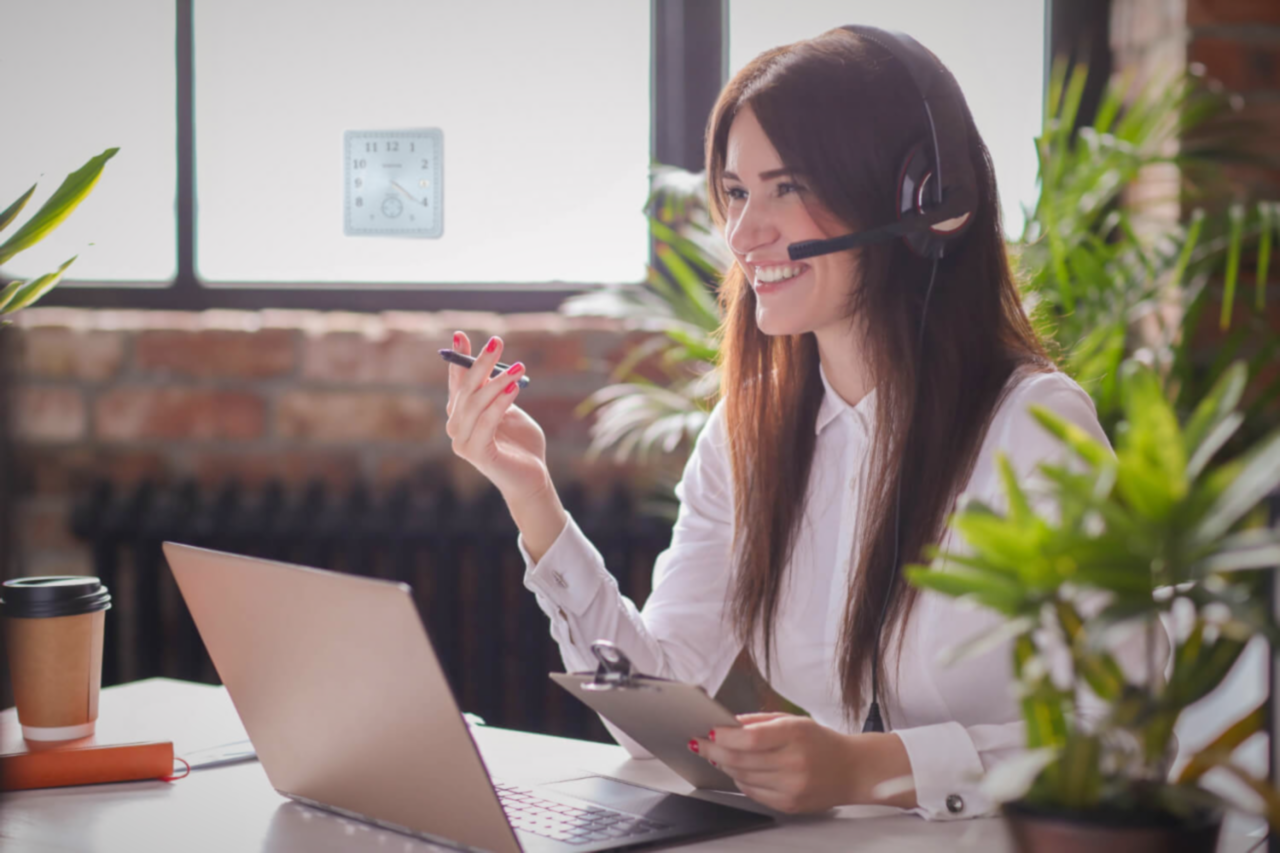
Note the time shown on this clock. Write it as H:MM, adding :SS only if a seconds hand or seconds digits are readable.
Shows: 4:21
